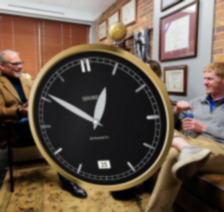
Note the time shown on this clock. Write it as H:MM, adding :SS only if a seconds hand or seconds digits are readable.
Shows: 12:51
